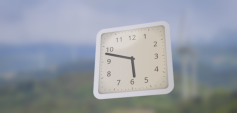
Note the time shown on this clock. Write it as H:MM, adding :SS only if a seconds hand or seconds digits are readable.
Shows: 5:48
